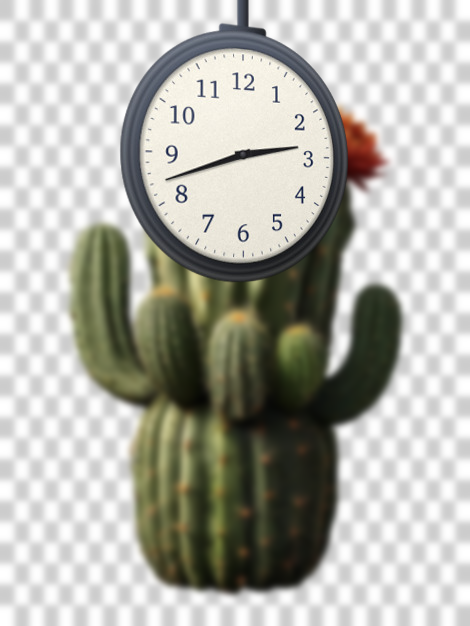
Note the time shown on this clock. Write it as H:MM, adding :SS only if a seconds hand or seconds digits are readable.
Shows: 2:42
